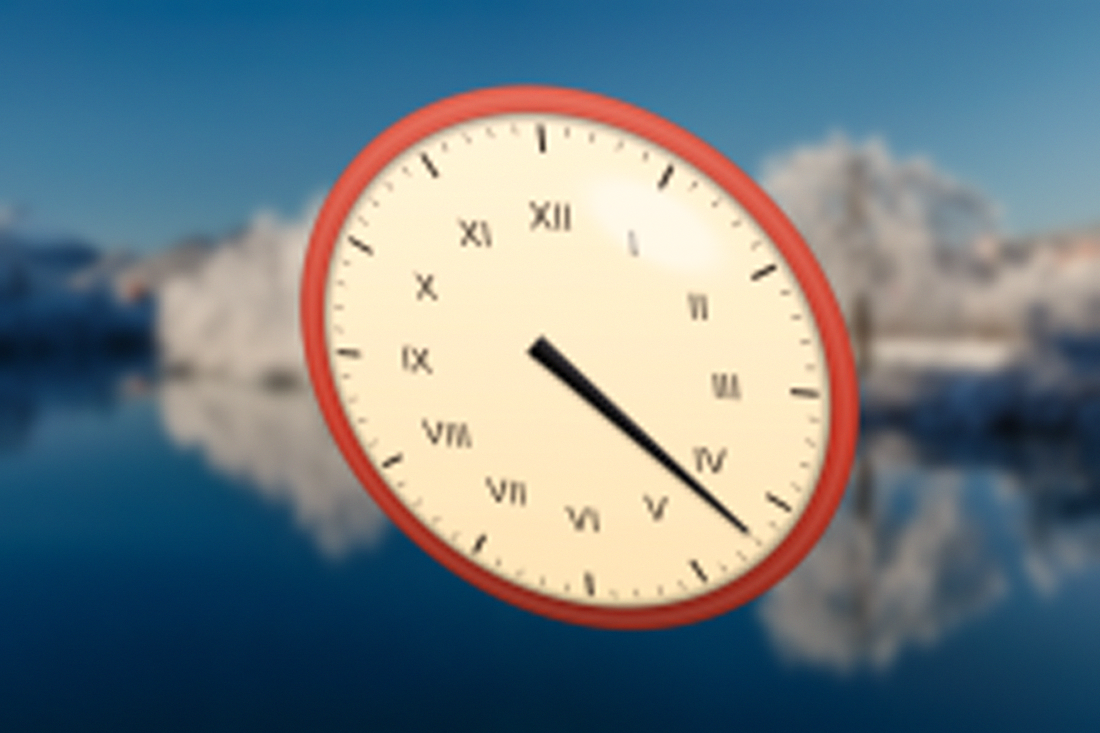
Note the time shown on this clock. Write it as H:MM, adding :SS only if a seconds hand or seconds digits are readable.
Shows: 4:22
